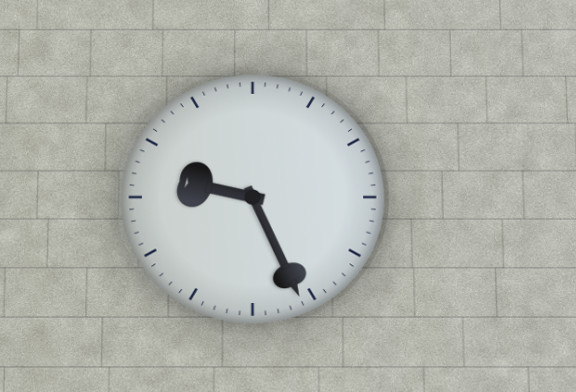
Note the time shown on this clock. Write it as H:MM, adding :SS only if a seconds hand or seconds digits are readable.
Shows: 9:26
